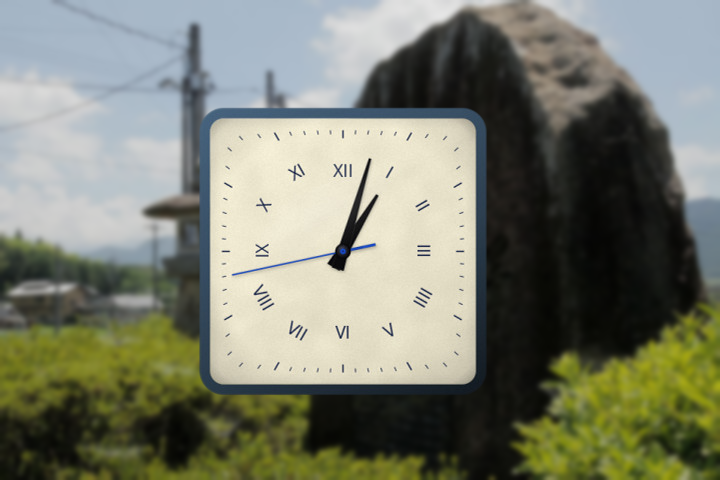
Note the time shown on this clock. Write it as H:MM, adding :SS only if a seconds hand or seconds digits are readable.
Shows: 1:02:43
